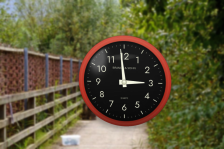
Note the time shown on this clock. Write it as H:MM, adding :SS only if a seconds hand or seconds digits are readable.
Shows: 2:59
